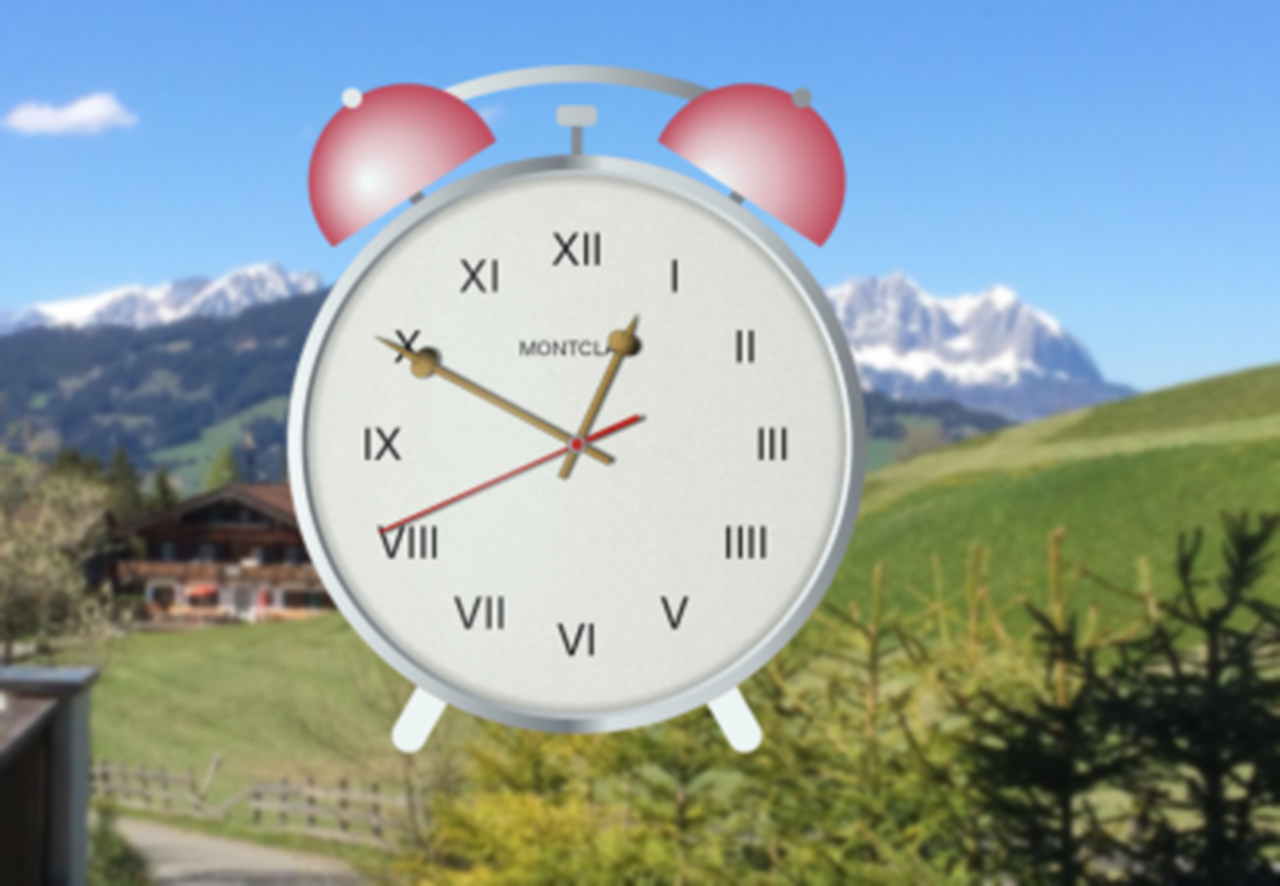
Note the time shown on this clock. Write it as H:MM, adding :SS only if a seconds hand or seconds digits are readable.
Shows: 12:49:41
